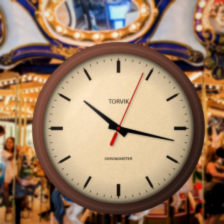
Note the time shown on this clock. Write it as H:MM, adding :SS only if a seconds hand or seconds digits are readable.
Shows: 10:17:04
